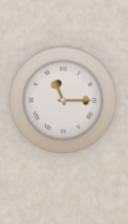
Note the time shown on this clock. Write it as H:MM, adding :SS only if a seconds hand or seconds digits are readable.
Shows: 11:15
